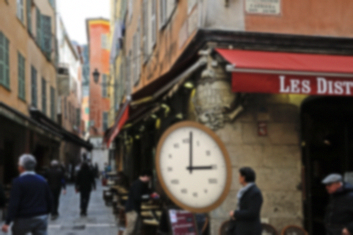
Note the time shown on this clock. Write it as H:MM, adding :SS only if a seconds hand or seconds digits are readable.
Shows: 3:02
